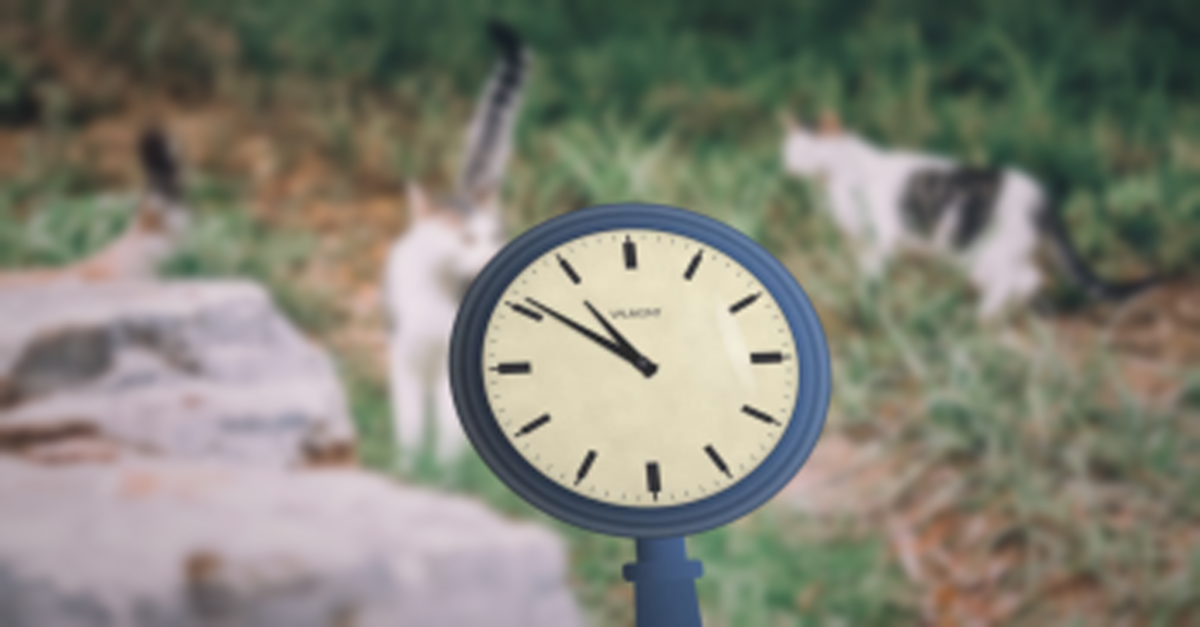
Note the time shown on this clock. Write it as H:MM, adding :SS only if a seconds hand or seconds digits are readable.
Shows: 10:51
